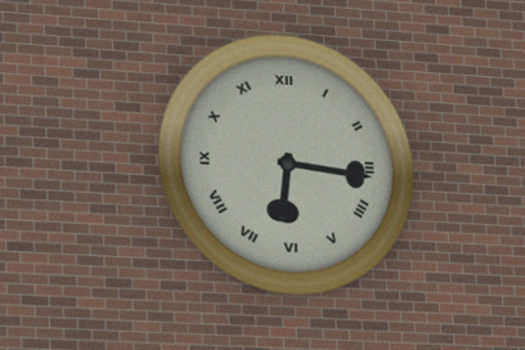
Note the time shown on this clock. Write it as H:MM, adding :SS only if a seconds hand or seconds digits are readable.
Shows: 6:16
